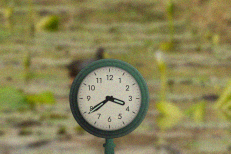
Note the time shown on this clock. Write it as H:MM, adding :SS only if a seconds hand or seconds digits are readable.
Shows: 3:39
